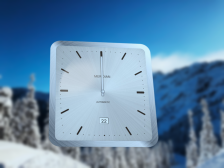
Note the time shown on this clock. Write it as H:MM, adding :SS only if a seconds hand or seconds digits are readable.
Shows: 12:00
